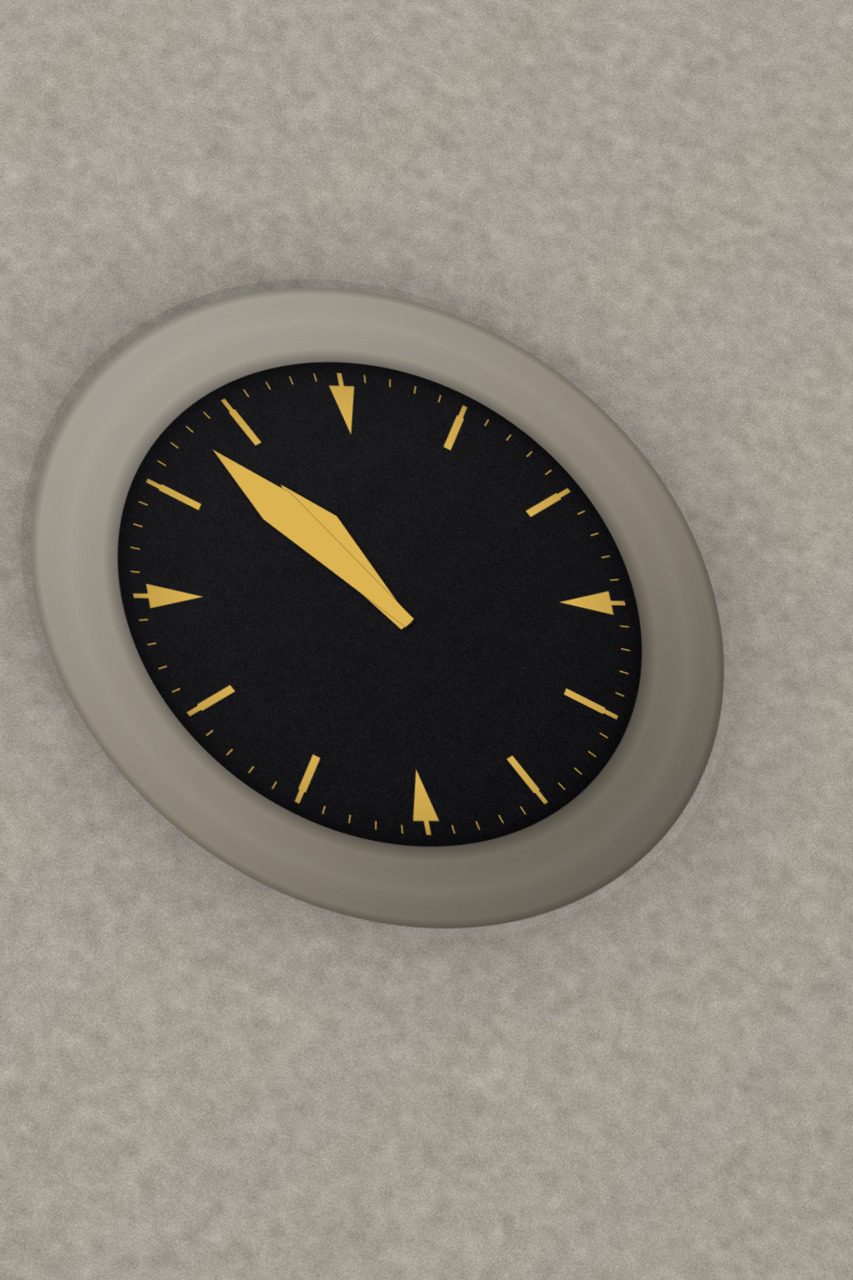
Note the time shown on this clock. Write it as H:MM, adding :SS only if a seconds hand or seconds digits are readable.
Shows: 10:53
